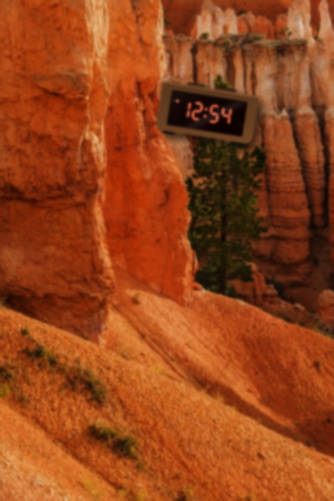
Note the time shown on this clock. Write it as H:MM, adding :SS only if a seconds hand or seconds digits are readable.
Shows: 12:54
